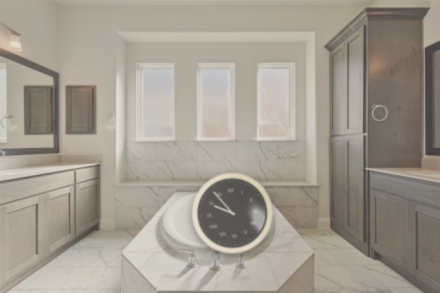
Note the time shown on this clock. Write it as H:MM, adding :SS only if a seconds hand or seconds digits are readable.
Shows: 9:54
